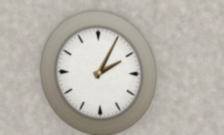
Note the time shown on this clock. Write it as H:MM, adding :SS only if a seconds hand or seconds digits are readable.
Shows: 2:05
